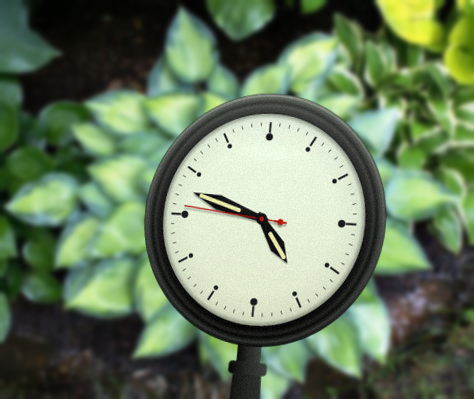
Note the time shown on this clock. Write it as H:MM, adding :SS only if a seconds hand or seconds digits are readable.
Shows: 4:47:46
